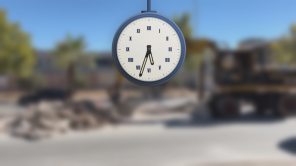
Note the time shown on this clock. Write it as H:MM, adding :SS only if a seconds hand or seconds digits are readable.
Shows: 5:33
